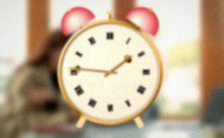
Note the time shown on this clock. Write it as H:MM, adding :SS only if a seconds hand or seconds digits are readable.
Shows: 1:46
